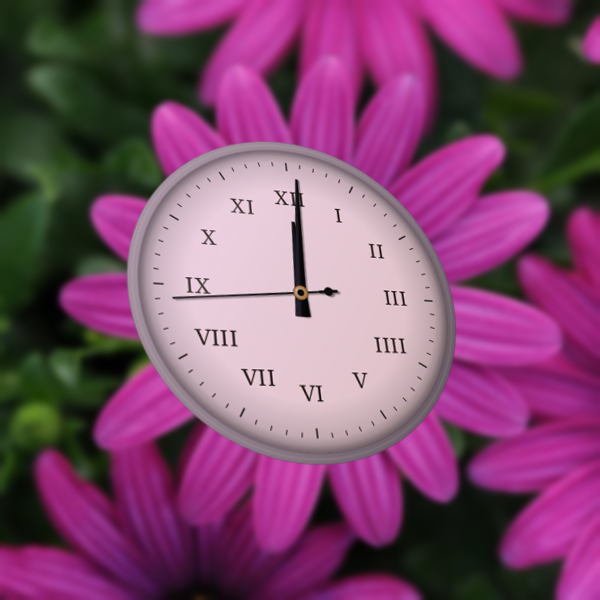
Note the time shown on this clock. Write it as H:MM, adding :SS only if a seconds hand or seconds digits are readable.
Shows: 12:00:44
